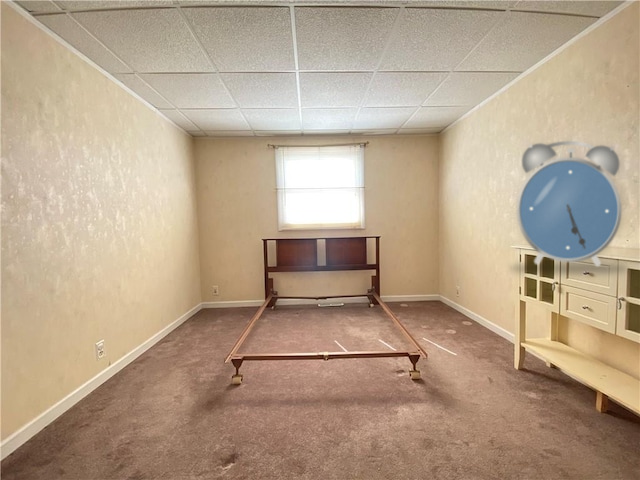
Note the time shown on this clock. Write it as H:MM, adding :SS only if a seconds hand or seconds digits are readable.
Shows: 5:26
